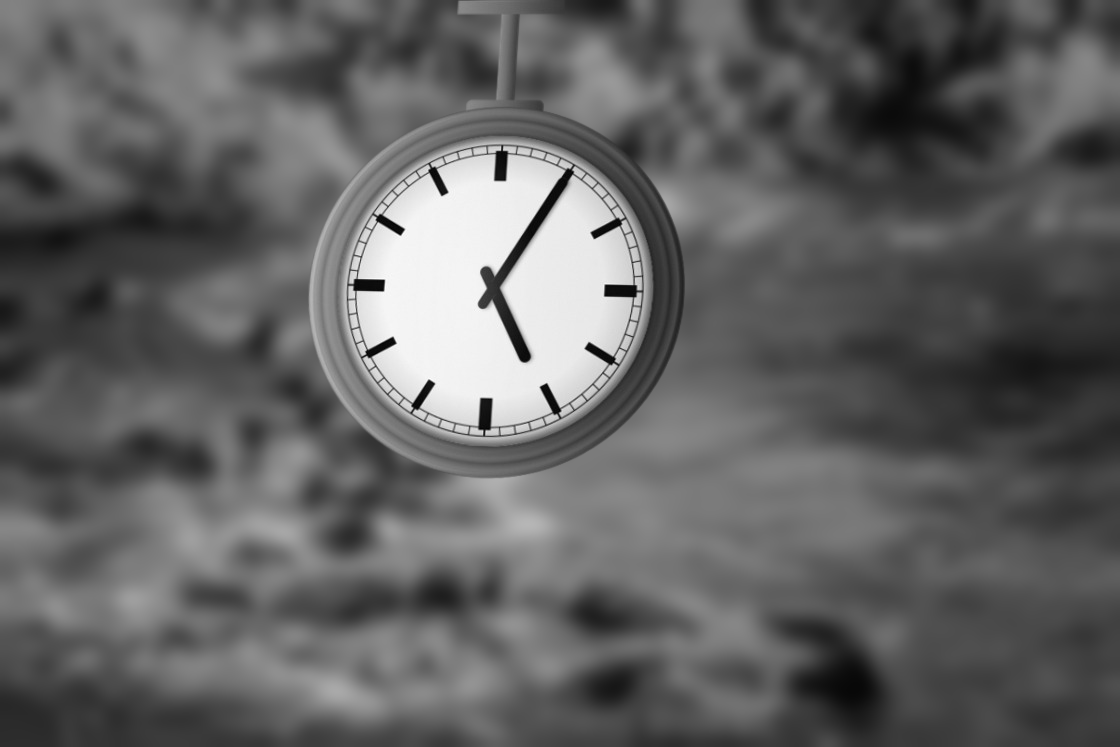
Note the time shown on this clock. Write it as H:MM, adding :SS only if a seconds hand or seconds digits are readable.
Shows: 5:05
